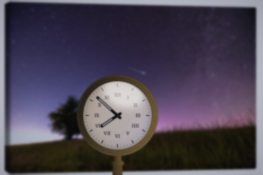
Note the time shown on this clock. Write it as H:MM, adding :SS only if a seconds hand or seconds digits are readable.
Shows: 7:52
